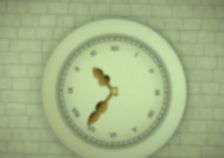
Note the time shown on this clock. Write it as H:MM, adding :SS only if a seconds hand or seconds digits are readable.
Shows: 10:36
